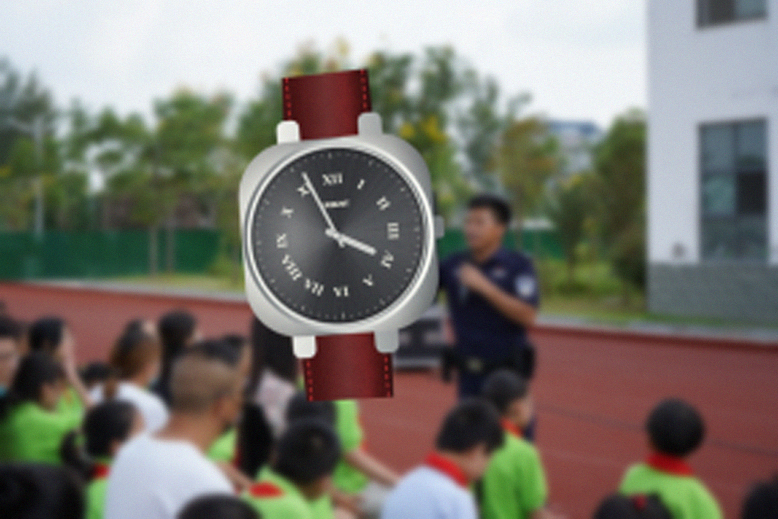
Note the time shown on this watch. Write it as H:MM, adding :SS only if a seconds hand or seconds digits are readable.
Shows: 3:56
